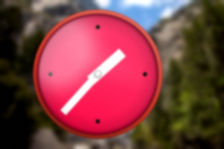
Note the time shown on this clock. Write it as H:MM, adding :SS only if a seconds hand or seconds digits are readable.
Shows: 1:37
